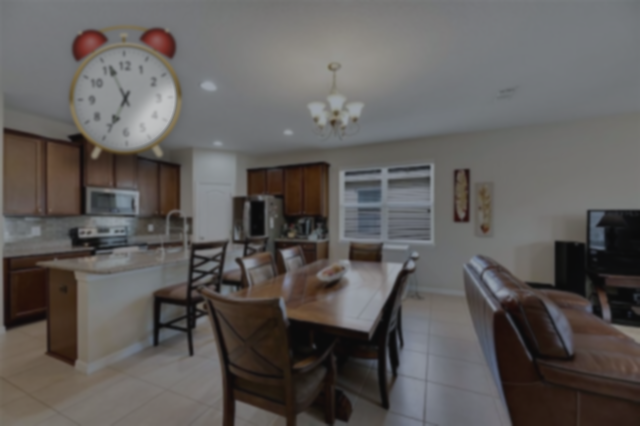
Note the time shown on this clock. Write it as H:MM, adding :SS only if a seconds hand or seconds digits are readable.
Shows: 6:56
